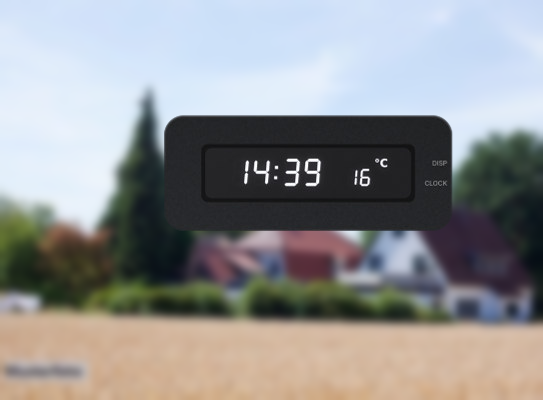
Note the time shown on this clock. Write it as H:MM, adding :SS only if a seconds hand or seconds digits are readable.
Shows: 14:39
